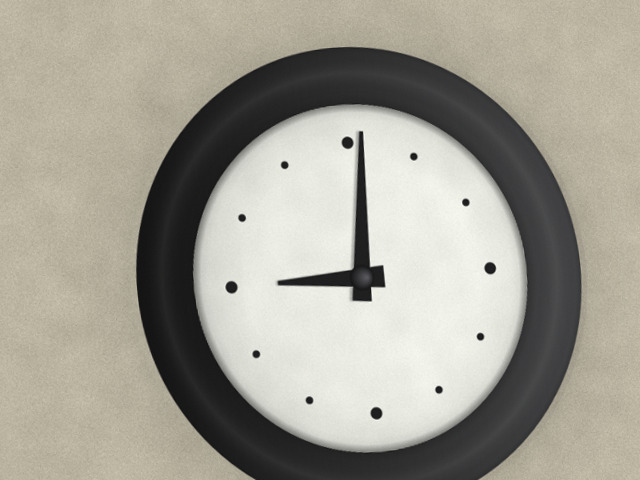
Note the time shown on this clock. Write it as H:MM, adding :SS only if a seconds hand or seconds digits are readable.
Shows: 9:01
